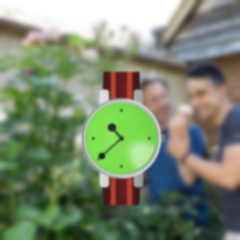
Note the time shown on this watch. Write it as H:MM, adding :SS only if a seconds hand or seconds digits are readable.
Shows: 10:38
